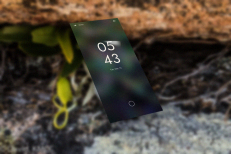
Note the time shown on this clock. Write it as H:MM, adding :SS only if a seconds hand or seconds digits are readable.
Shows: 5:43
